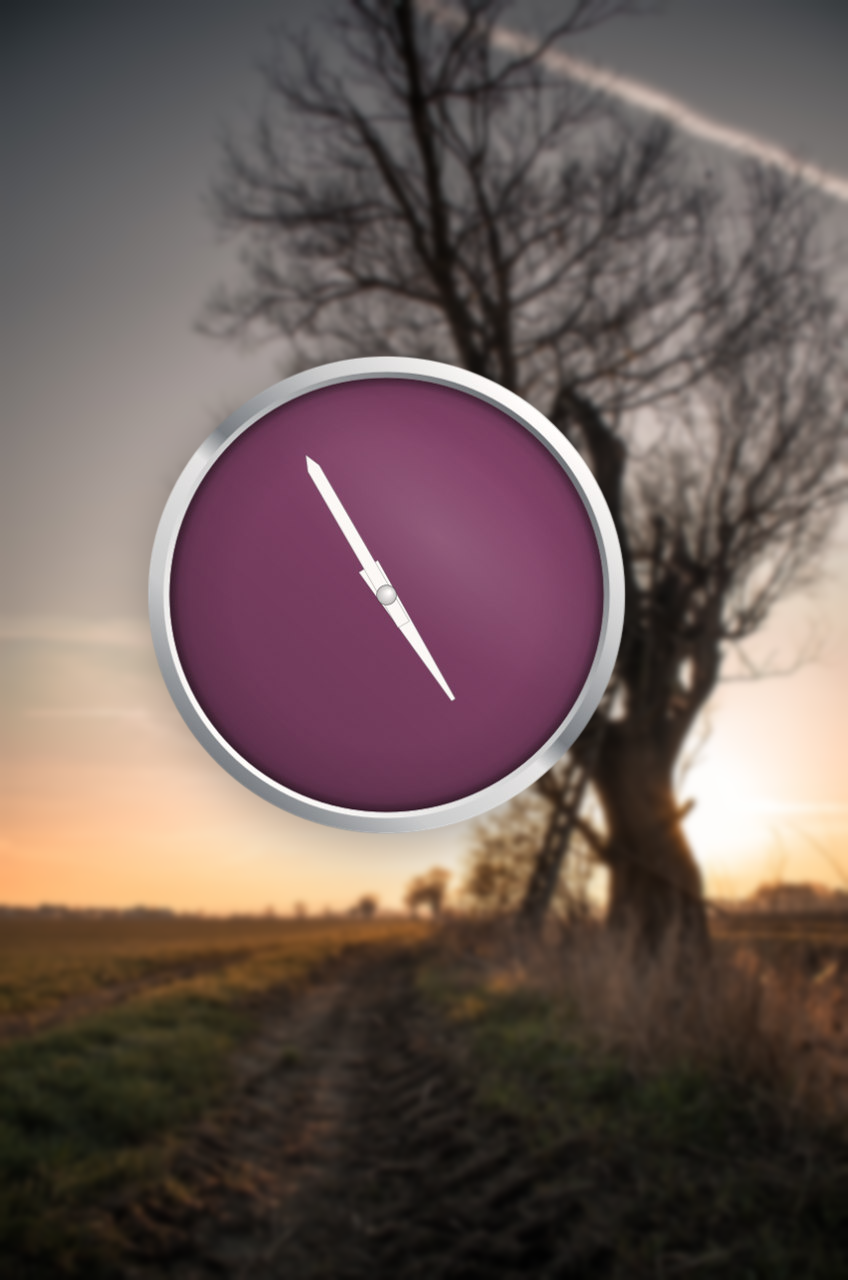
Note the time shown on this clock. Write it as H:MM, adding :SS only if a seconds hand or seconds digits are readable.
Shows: 4:55
